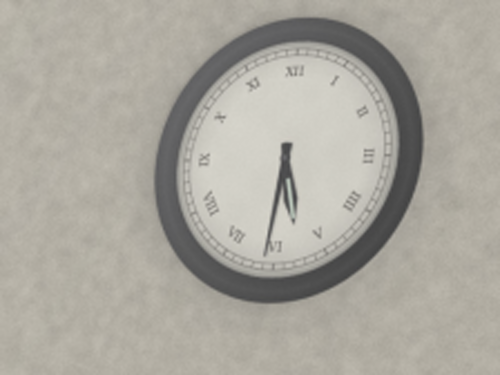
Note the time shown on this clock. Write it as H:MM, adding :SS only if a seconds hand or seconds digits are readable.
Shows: 5:31
